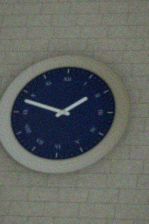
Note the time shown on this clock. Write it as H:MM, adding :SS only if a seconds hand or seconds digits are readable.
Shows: 1:48
